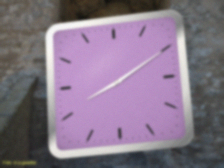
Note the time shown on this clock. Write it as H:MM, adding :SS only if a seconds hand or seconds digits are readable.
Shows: 8:10
